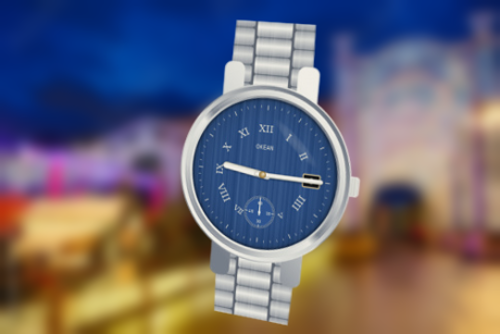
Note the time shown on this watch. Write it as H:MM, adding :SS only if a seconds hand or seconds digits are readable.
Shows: 9:15
